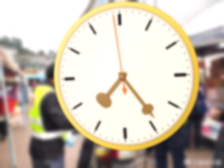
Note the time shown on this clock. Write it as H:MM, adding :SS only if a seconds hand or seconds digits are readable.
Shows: 7:23:59
